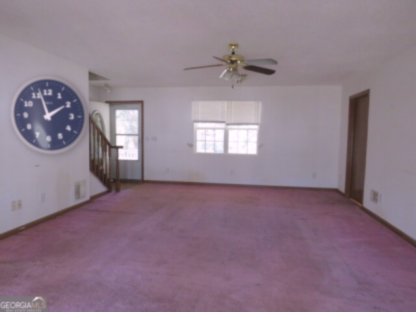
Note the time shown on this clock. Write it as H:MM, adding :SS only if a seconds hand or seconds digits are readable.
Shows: 1:57
